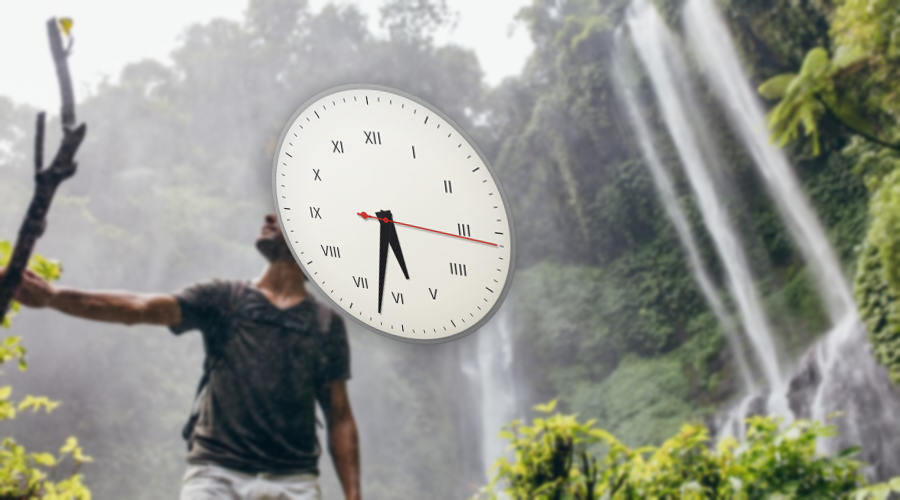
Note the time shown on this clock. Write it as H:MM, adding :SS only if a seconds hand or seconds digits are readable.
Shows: 5:32:16
